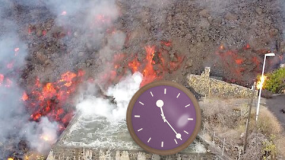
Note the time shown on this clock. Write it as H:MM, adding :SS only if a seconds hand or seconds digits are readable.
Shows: 11:23
